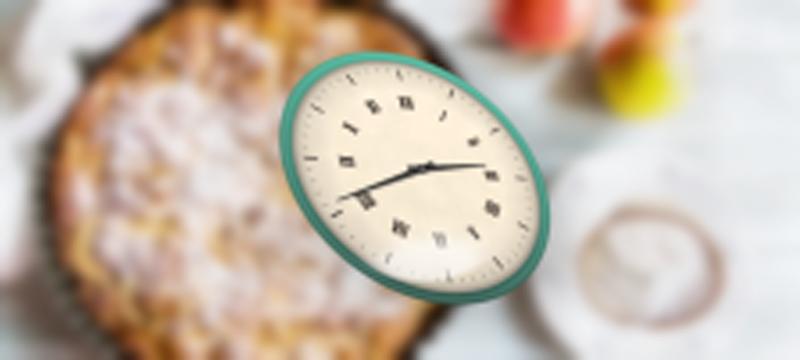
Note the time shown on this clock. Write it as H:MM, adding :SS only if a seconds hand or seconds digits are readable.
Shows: 2:41
